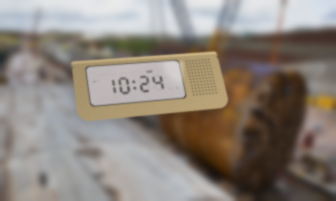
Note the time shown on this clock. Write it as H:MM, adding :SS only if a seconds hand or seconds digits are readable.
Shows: 10:24
